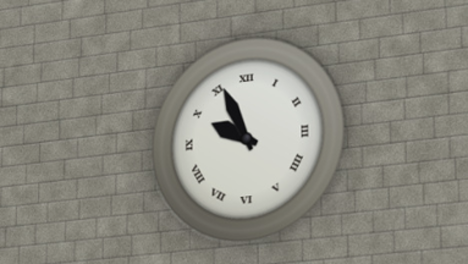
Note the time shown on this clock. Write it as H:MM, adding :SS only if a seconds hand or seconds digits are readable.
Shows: 9:56
